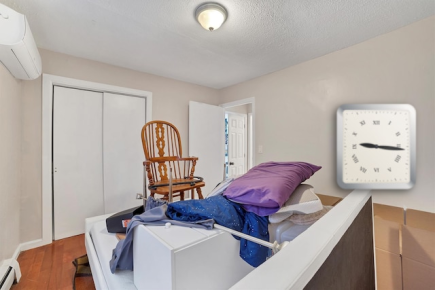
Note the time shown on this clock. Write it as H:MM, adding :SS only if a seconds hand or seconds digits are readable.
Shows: 9:16
